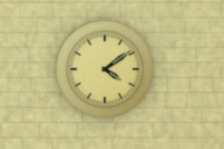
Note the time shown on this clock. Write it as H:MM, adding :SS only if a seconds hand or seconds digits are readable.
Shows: 4:09
